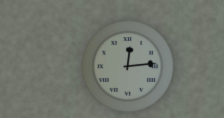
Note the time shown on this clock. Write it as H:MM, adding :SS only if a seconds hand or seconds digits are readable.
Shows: 12:14
